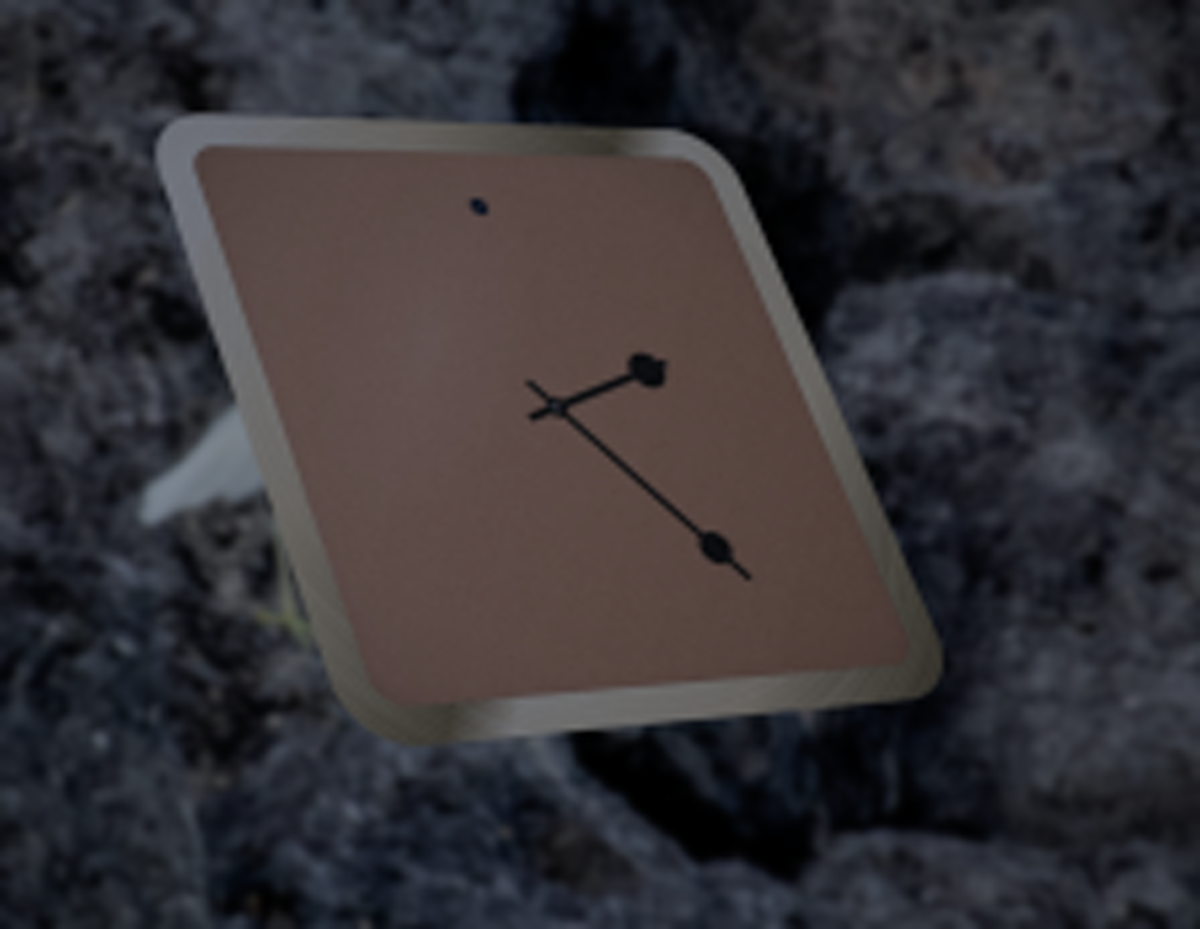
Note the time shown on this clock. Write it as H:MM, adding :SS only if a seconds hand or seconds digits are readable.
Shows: 2:24
